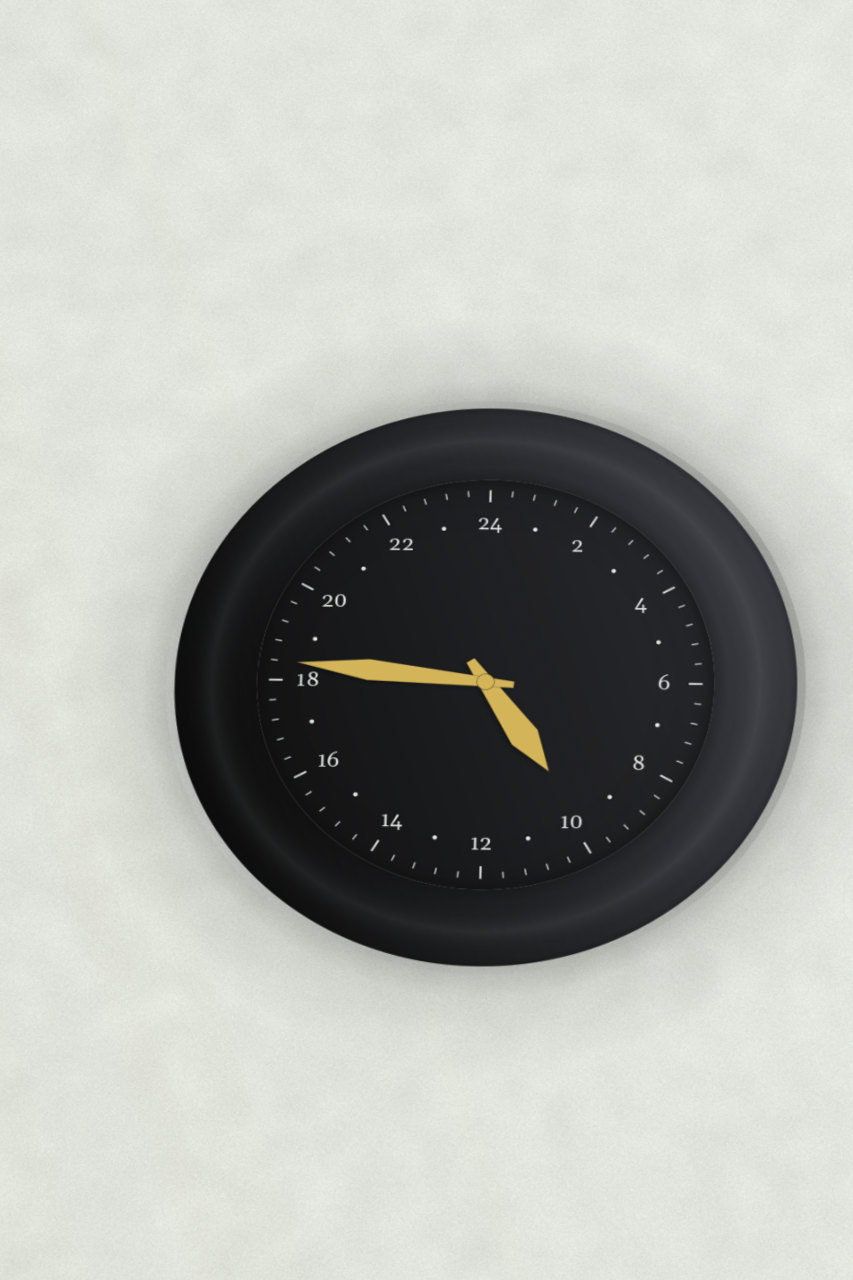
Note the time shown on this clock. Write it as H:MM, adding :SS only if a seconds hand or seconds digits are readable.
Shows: 9:46
